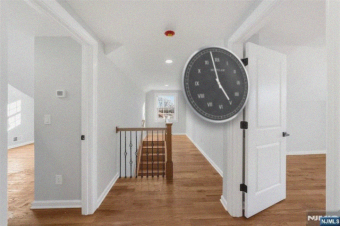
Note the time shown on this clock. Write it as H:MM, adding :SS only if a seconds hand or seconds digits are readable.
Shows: 4:58
